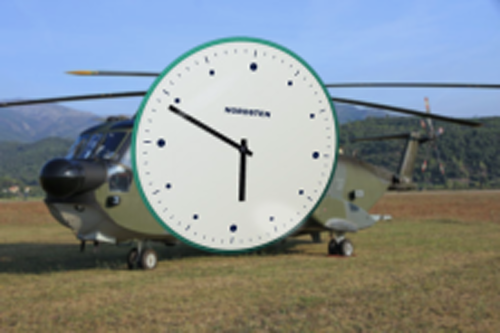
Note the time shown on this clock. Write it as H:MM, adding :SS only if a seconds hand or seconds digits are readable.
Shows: 5:49
